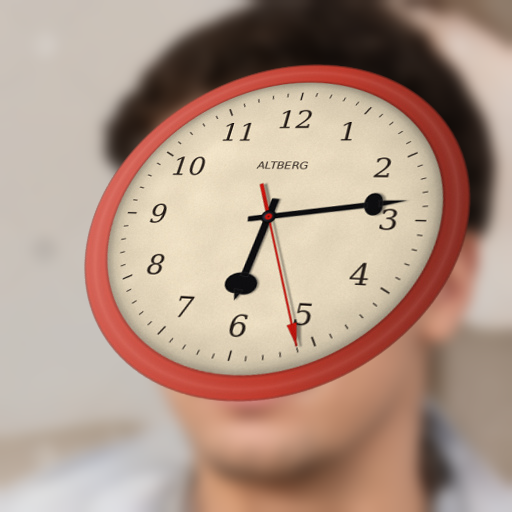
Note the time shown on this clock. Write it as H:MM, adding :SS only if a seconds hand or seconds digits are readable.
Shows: 6:13:26
